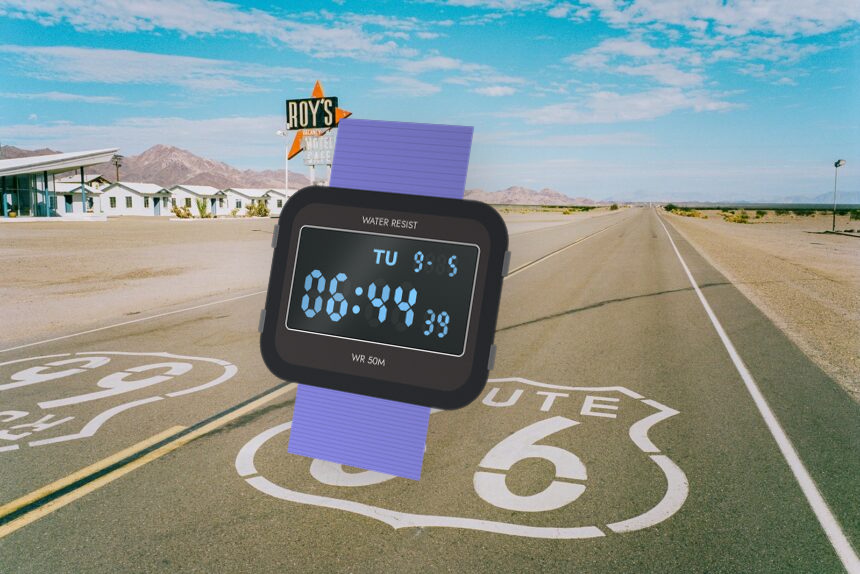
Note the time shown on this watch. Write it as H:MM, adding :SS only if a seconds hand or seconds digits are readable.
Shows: 6:44:39
